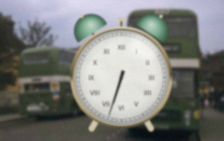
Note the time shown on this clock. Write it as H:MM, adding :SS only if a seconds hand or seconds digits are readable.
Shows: 6:33
